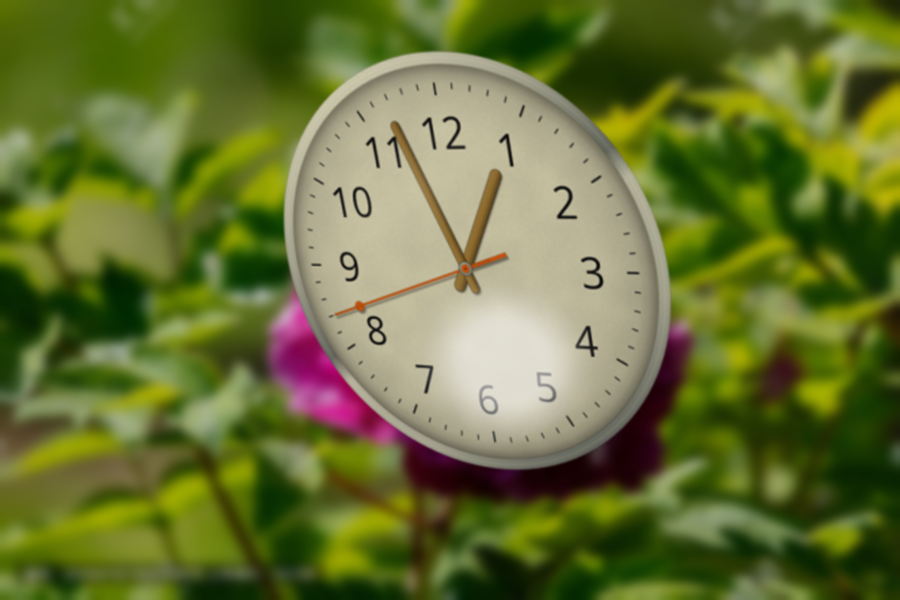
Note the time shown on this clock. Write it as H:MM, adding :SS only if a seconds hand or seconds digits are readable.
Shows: 12:56:42
